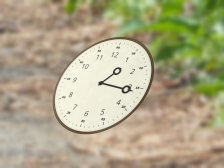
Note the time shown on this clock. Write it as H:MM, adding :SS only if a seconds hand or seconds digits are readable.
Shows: 1:16
